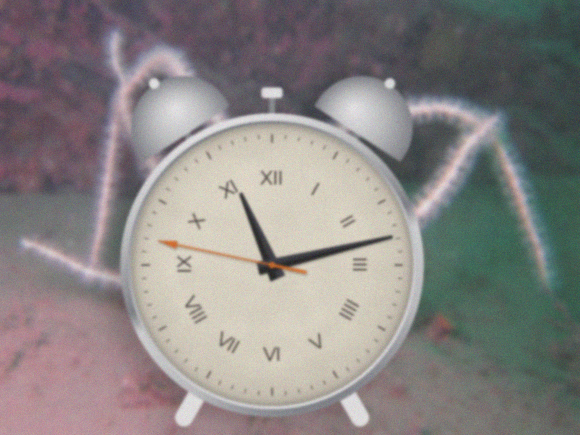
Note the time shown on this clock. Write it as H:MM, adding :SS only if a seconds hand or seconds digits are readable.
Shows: 11:12:47
